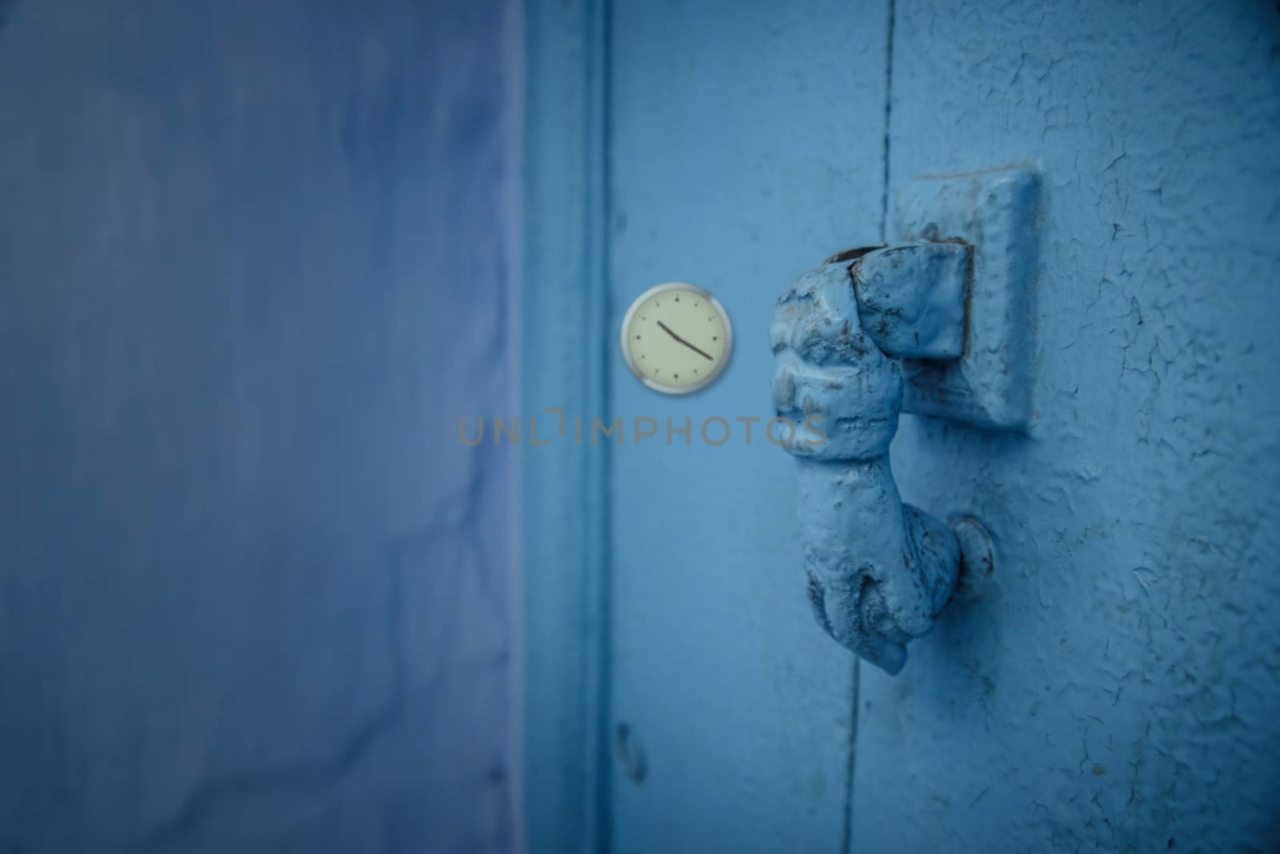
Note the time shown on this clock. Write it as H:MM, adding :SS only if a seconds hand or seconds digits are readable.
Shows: 10:20
